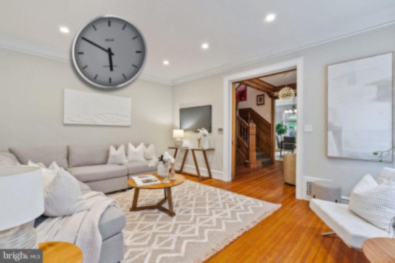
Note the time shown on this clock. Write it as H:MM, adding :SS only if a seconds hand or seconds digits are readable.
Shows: 5:50
